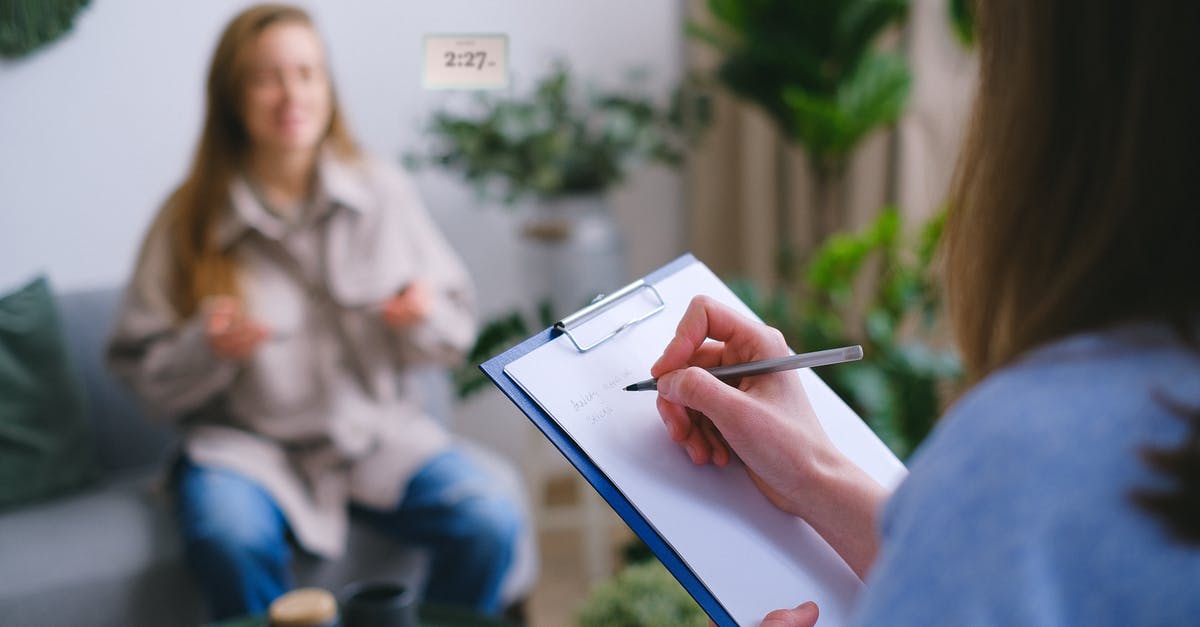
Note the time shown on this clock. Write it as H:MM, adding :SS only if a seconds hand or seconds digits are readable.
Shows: 2:27
